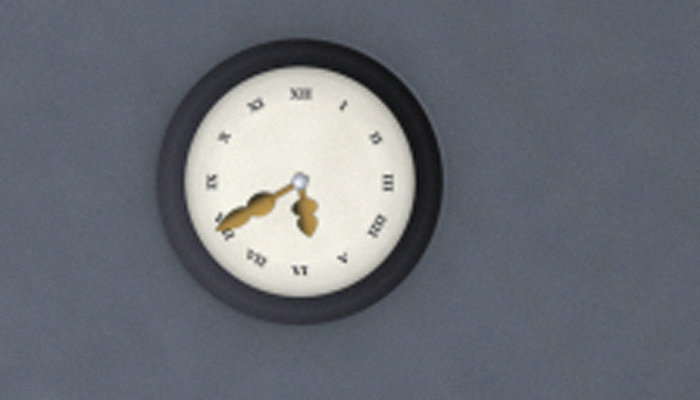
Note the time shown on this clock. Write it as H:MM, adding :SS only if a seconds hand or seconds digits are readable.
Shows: 5:40
